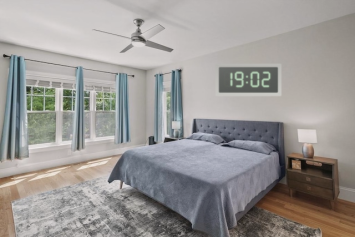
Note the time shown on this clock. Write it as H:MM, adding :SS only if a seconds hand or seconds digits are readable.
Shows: 19:02
